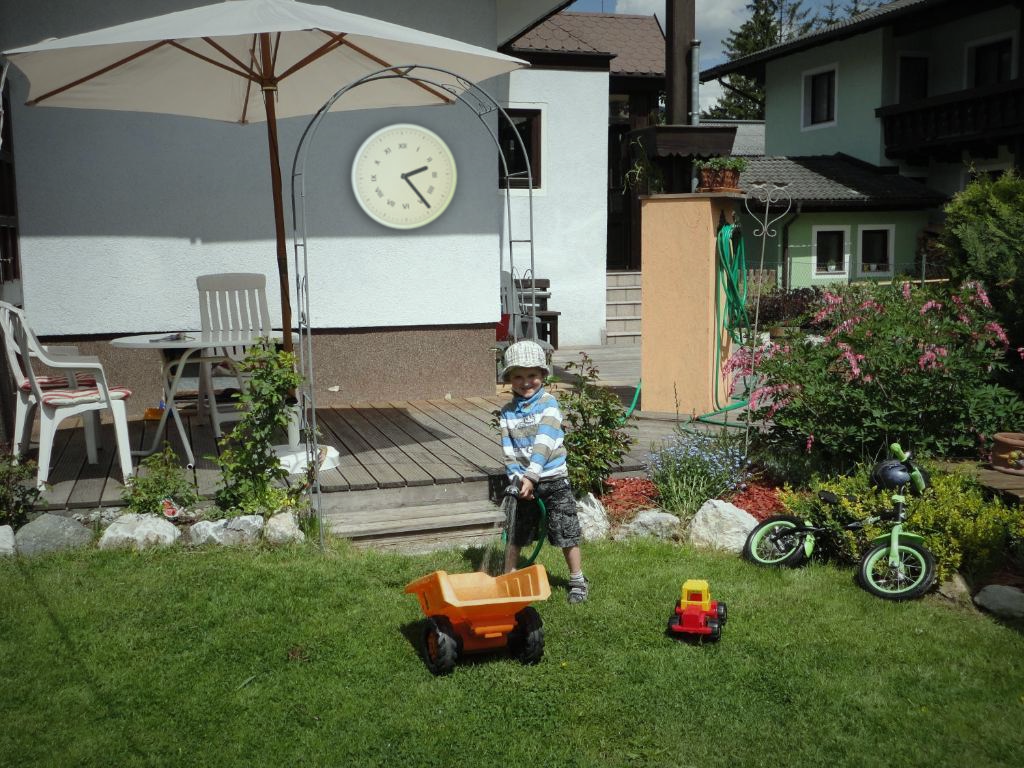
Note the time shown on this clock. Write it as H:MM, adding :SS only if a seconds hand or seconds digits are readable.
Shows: 2:24
